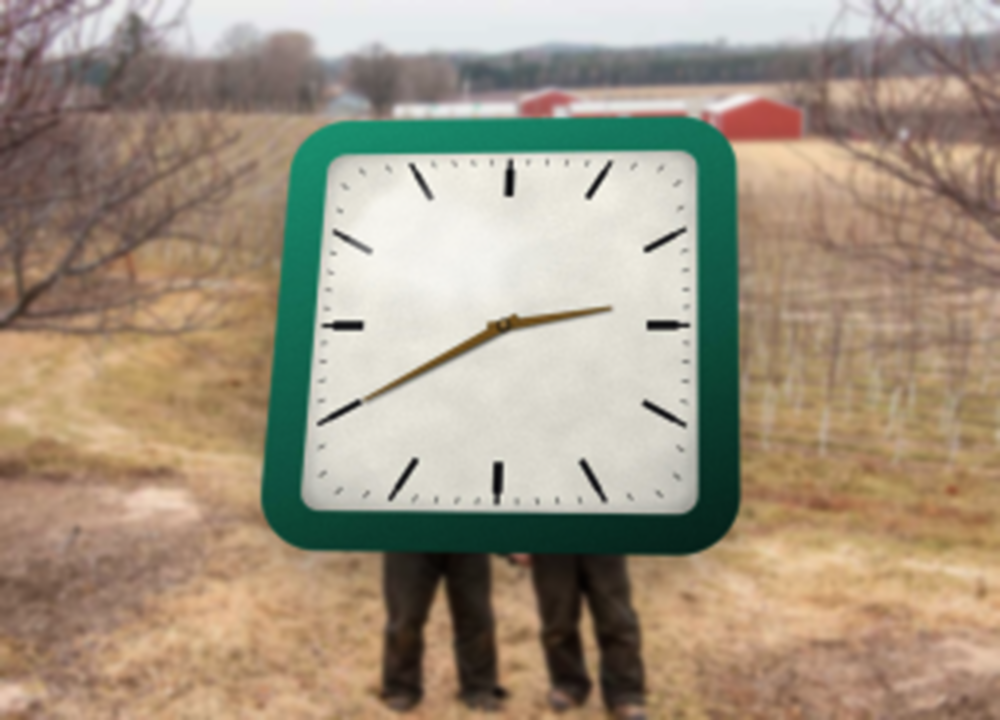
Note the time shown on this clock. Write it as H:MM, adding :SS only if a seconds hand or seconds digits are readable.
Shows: 2:40
